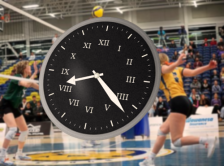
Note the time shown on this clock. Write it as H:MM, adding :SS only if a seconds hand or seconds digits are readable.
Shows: 8:22
